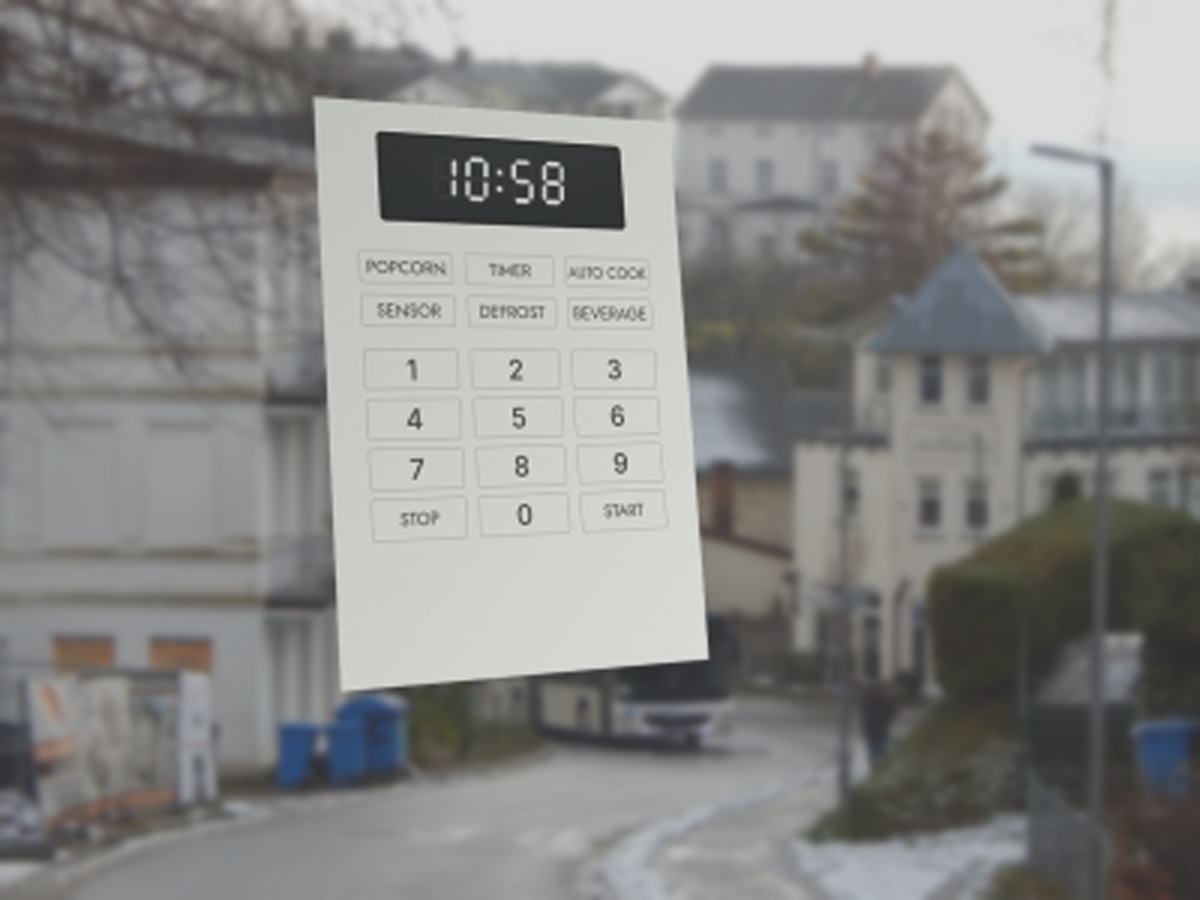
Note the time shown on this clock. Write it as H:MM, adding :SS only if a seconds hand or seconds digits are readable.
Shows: 10:58
